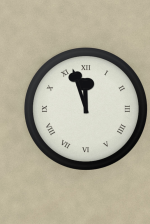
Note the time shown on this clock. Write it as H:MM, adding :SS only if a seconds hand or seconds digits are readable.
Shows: 11:57
